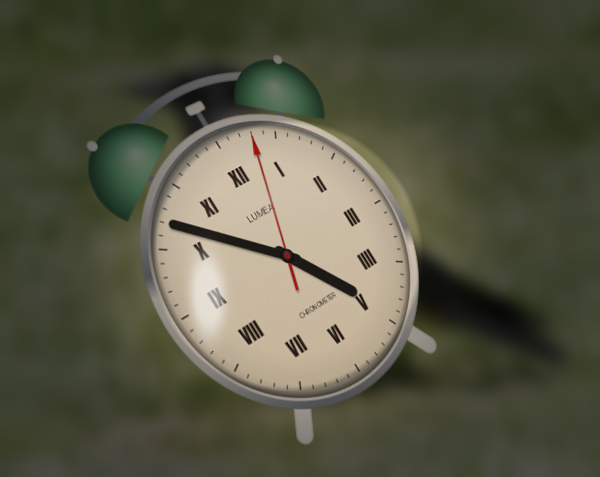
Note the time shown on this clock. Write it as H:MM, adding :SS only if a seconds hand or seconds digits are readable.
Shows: 4:52:03
